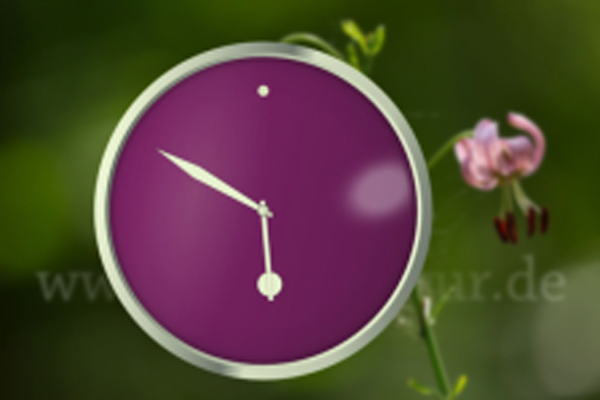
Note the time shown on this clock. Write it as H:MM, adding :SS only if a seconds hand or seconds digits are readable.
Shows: 5:50
